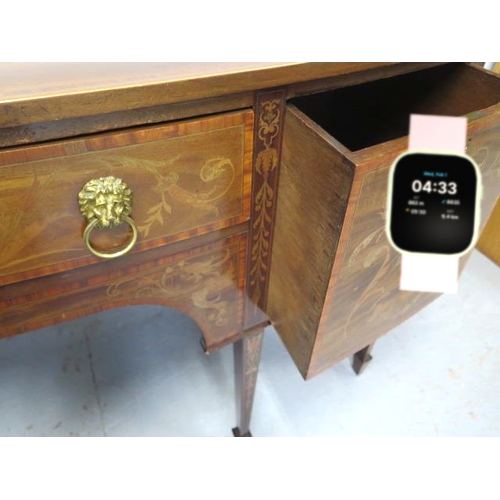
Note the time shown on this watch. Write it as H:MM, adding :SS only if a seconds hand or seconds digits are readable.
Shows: 4:33
